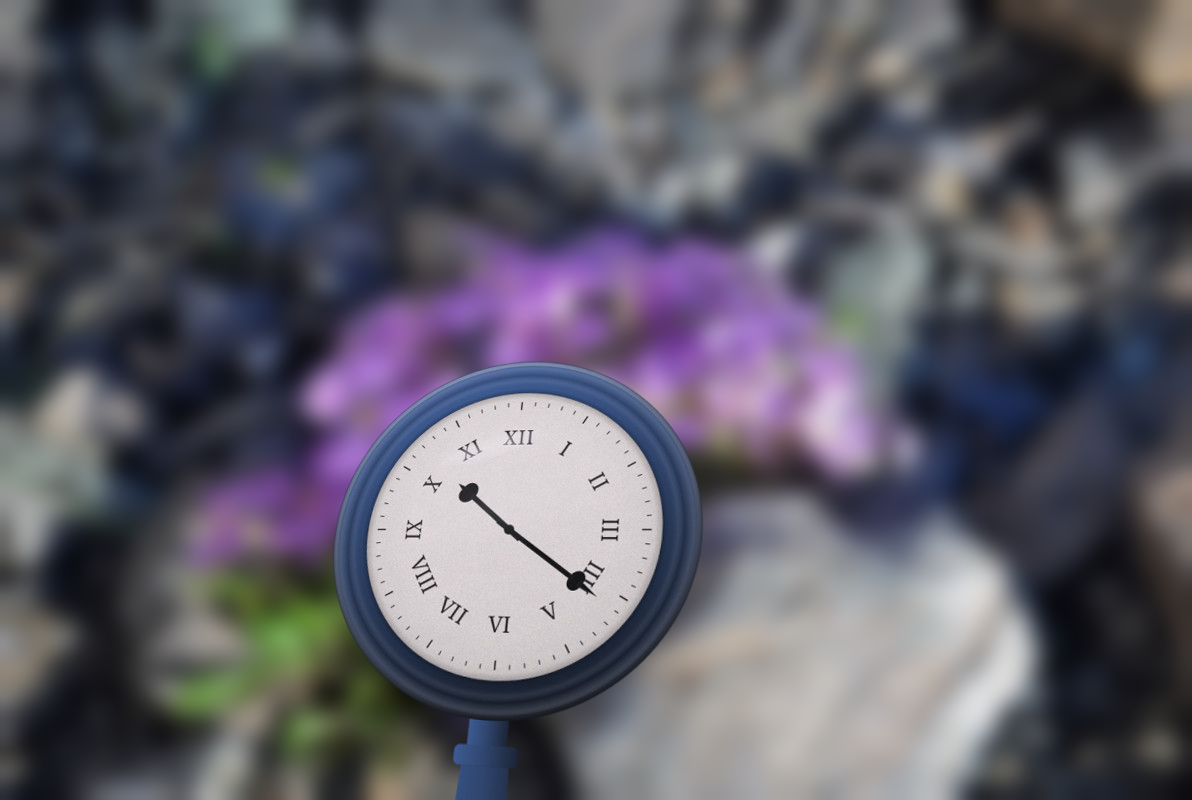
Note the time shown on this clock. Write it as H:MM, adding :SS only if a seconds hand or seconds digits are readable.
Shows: 10:21
